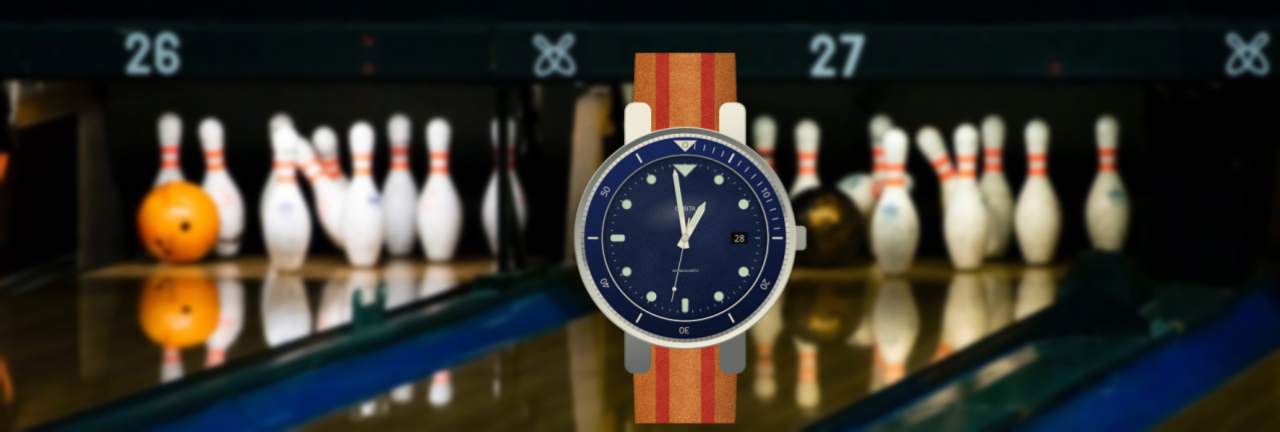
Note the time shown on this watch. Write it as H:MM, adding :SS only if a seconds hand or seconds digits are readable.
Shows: 12:58:32
